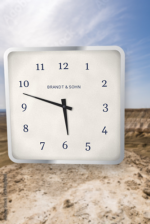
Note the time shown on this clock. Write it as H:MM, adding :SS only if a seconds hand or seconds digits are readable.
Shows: 5:48
